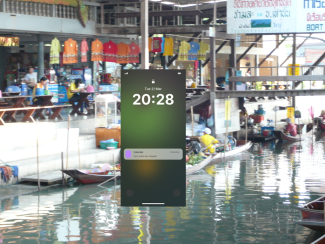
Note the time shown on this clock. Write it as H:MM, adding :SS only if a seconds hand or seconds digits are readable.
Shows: 20:28
